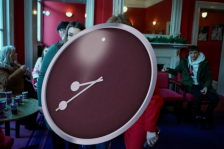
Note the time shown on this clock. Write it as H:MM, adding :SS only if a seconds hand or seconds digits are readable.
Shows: 8:39
